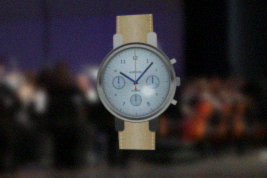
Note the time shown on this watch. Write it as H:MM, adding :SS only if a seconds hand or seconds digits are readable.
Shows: 10:07
